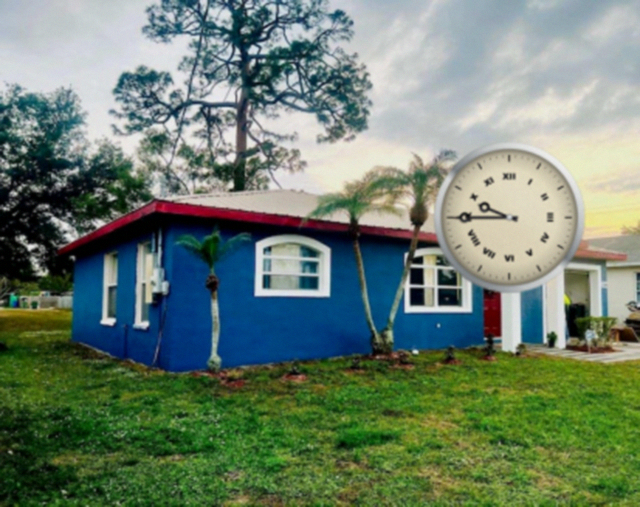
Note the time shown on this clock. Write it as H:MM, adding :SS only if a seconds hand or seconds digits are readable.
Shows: 9:45
